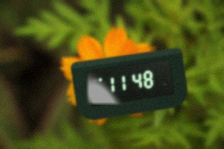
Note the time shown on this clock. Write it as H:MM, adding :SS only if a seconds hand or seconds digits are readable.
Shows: 11:48
